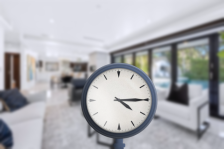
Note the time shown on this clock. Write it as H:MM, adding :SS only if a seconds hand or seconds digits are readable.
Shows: 4:15
